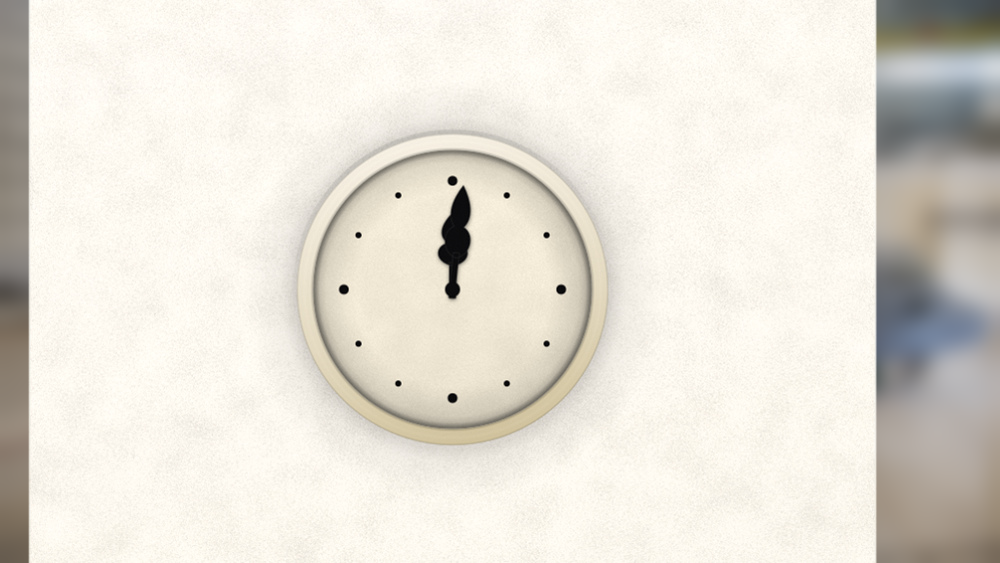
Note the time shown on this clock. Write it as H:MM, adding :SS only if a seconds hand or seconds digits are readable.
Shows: 12:01
